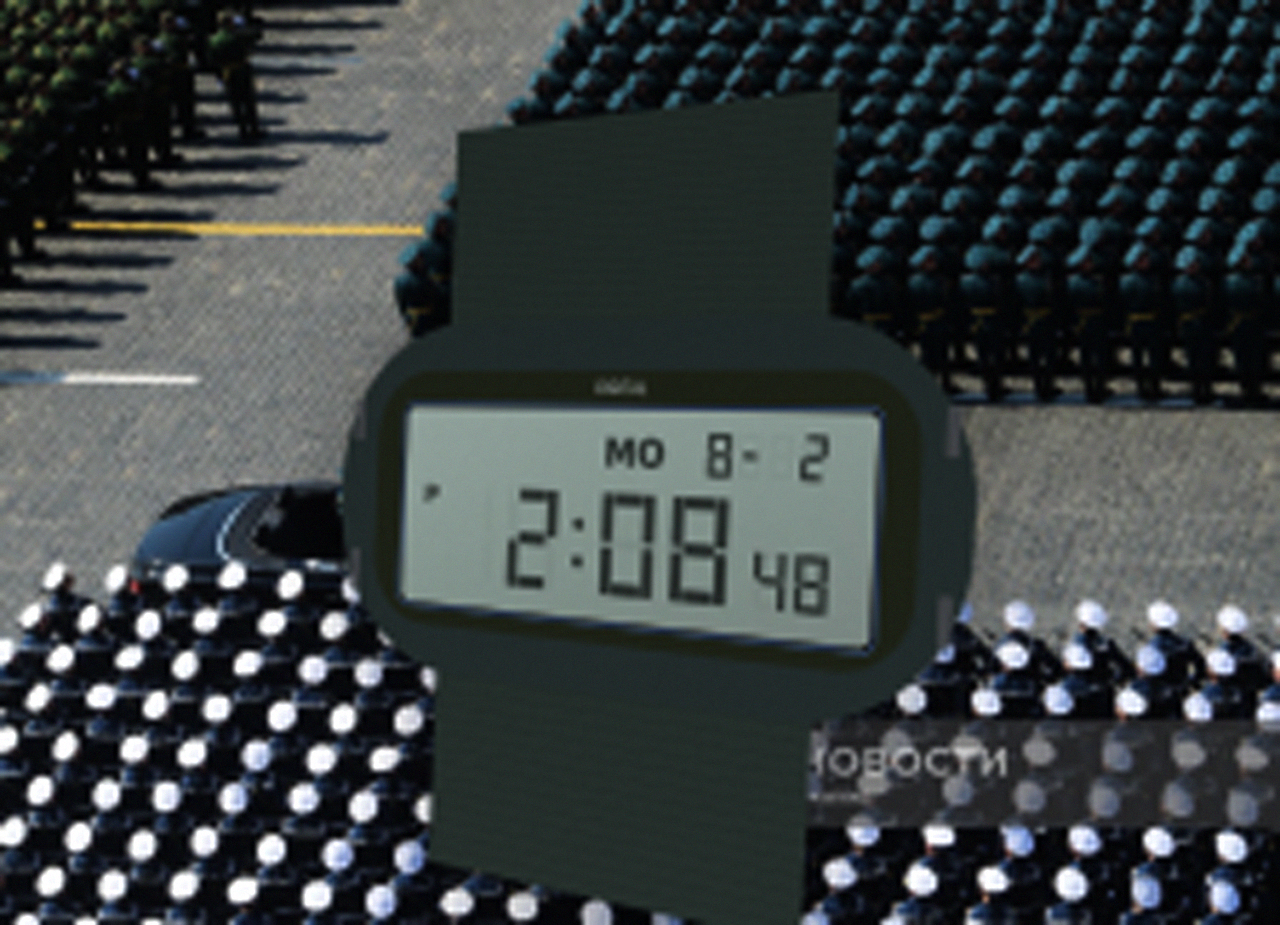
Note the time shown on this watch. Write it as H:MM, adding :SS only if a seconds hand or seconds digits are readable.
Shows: 2:08:48
